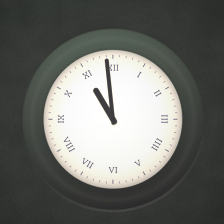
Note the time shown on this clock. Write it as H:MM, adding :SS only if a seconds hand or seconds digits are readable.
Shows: 10:59
